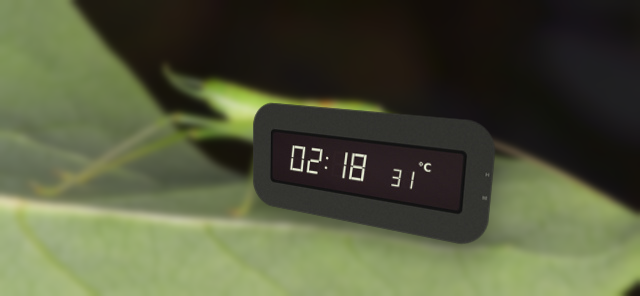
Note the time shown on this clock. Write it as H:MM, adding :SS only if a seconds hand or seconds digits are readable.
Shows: 2:18
